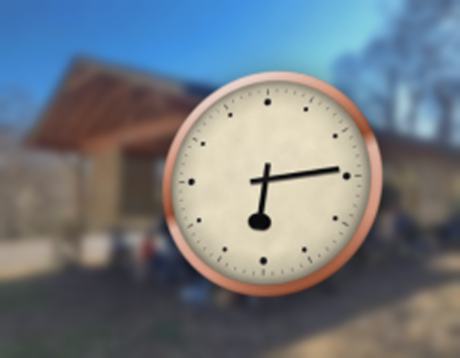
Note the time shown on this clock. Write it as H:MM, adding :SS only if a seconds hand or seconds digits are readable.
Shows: 6:14
